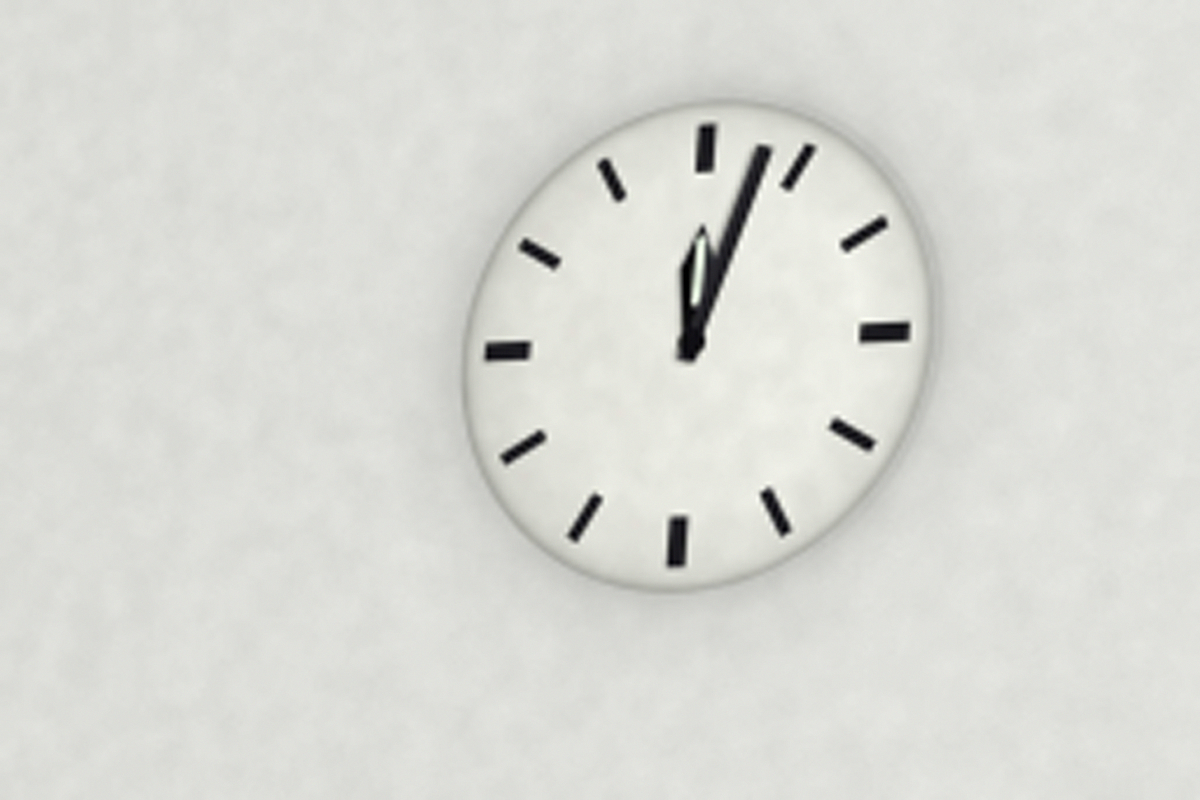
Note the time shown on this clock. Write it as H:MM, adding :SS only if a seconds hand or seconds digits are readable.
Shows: 12:03
